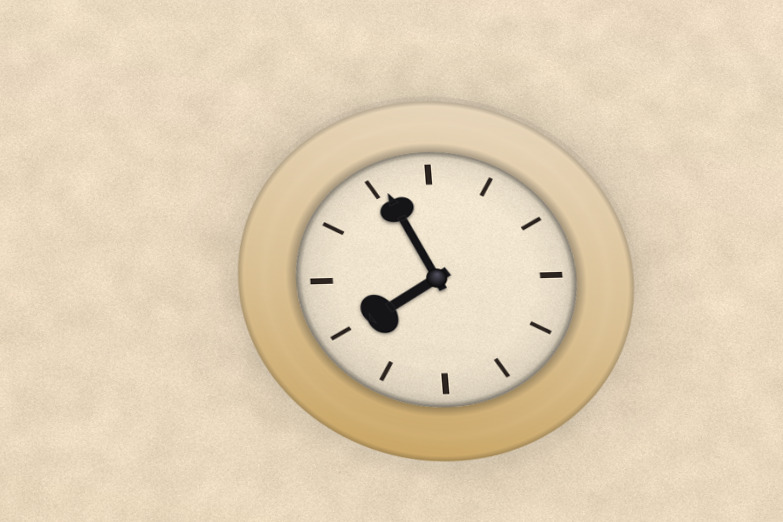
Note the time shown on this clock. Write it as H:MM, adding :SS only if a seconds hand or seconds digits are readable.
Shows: 7:56
